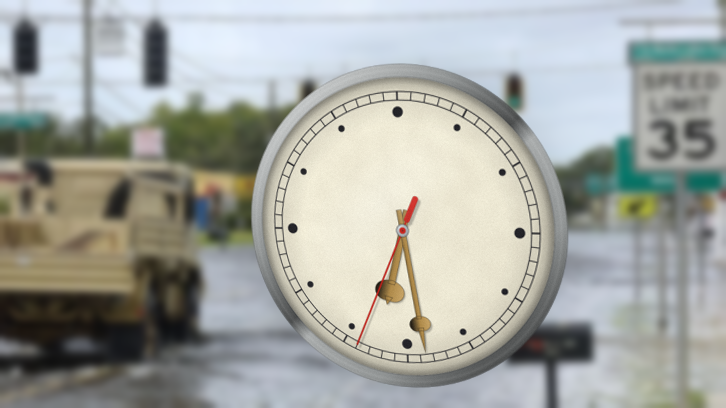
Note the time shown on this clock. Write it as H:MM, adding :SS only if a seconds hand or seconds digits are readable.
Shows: 6:28:34
